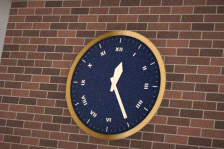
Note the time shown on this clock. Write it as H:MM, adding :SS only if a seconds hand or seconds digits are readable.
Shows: 12:25
